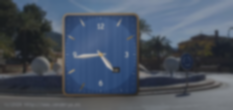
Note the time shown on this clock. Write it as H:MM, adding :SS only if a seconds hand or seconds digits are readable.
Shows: 4:44
